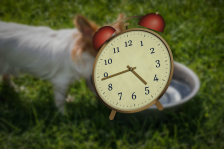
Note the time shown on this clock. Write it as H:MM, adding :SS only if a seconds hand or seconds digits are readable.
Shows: 4:44
